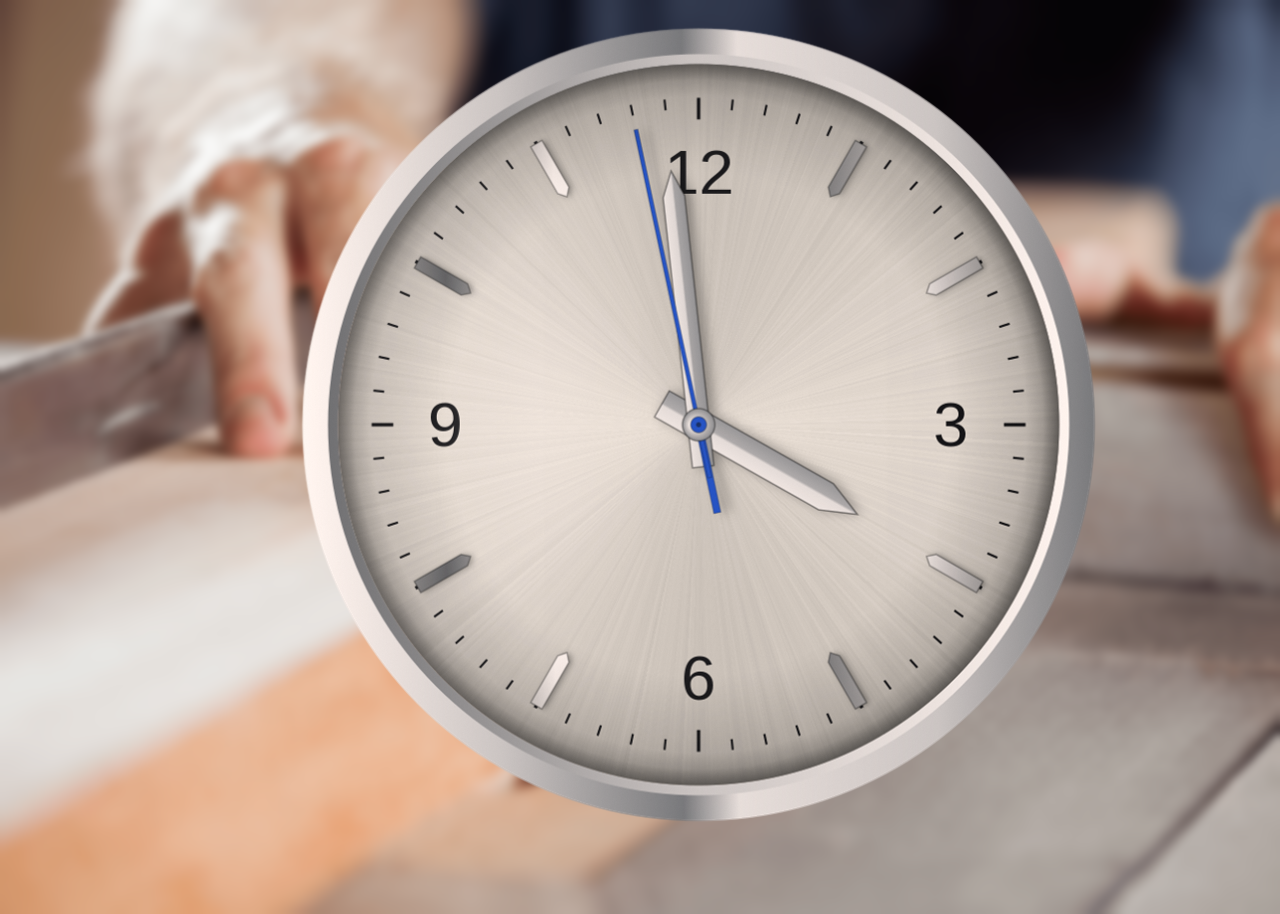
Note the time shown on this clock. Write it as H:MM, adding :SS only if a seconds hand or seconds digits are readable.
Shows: 3:58:58
